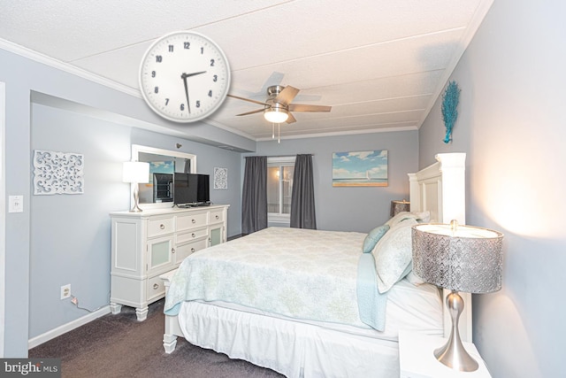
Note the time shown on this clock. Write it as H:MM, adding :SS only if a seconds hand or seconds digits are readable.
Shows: 2:28
